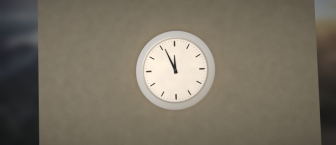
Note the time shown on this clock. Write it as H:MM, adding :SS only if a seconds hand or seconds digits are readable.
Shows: 11:56
